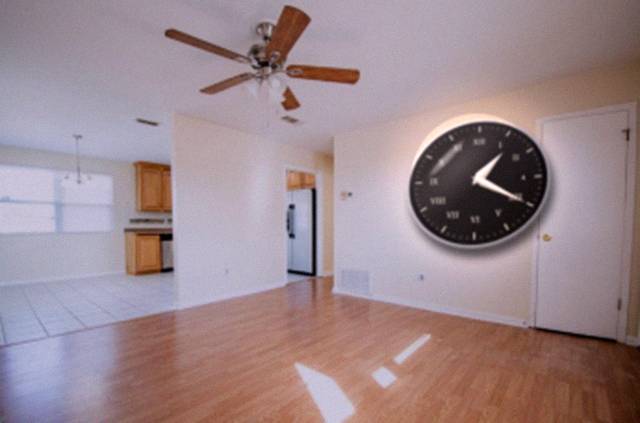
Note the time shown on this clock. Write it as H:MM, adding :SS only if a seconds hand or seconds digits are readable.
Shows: 1:20
